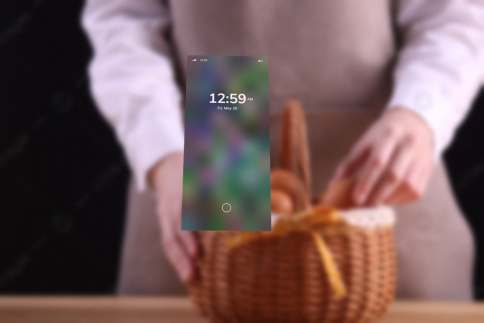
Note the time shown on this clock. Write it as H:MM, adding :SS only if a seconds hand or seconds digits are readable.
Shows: 12:59
